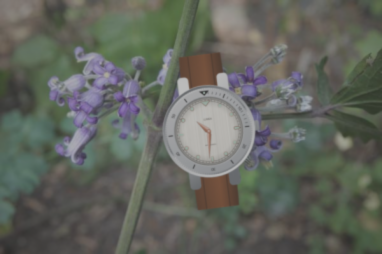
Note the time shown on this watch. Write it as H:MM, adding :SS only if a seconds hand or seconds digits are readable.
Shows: 10:31
